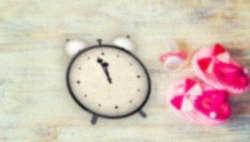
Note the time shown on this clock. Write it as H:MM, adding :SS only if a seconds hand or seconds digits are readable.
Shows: 11:58
